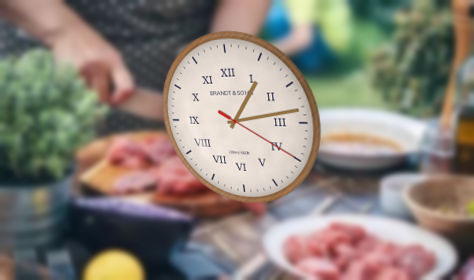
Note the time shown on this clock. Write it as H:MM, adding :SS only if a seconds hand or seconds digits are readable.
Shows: 1:13:20
